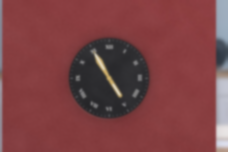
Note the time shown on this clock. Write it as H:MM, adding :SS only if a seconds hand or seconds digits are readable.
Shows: 4:55
